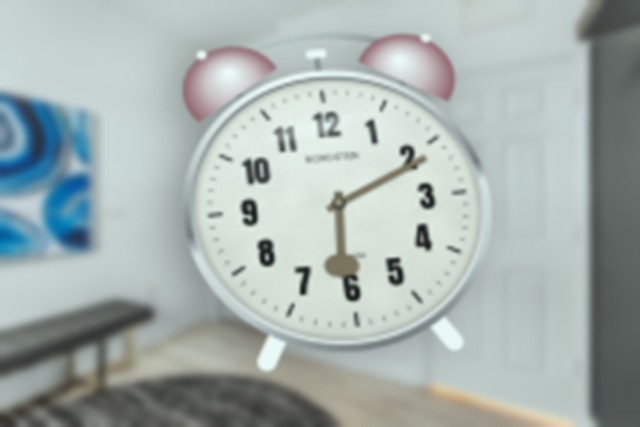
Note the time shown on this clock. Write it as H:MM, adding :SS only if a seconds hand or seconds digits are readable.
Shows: 6:11
